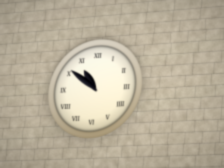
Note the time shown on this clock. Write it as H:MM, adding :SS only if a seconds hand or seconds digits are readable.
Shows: 10:51
